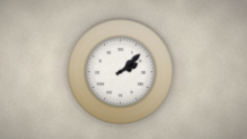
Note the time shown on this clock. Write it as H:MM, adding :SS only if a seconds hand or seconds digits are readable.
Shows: 2:08
